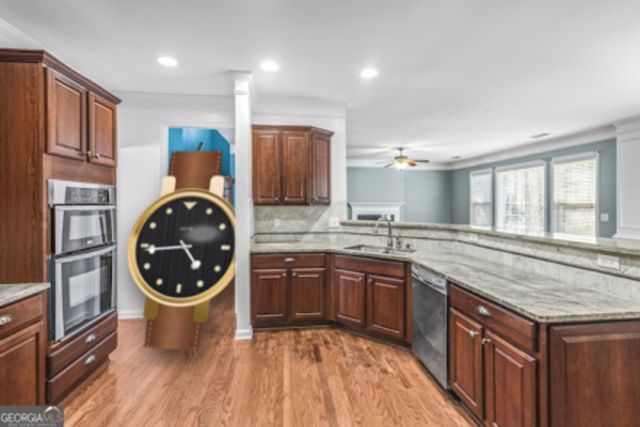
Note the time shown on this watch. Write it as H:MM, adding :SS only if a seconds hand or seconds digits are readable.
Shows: 4:44
